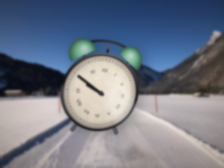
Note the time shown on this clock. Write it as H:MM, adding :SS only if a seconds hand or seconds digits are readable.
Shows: 9:50
